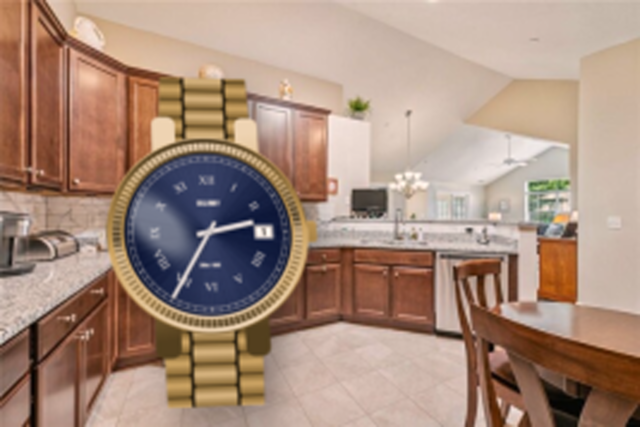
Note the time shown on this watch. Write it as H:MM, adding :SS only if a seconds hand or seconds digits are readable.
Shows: 2:35
